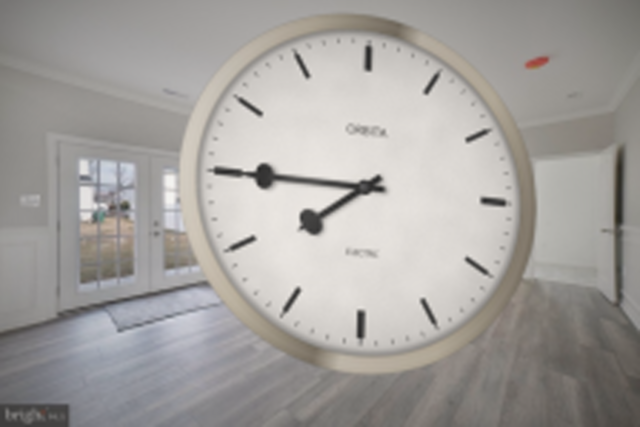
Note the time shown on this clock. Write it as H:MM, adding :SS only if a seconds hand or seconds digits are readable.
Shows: 7:45
